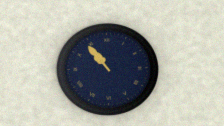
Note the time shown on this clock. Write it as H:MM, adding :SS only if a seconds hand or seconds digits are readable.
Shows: 10:54
